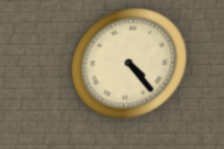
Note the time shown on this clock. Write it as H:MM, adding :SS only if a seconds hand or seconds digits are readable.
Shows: 4:23
